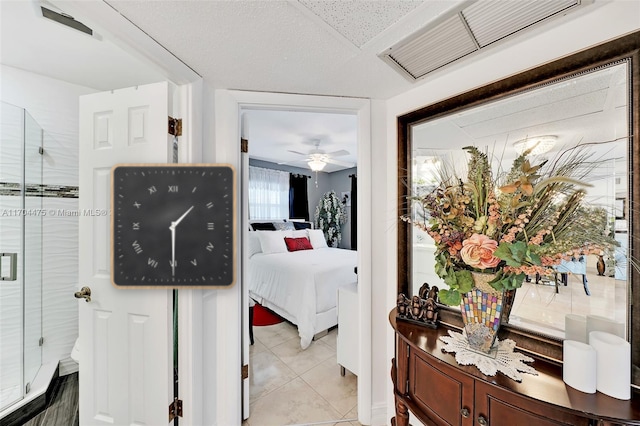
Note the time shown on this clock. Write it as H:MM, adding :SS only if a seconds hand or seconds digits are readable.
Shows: 1:30
